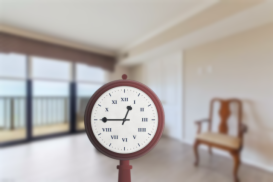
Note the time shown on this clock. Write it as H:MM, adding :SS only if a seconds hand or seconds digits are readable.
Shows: 12:45
